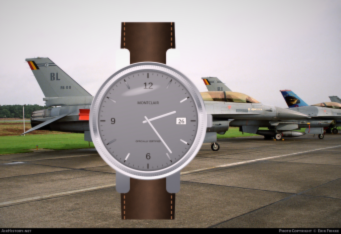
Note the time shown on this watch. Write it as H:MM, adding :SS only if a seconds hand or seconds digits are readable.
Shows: 2:24
